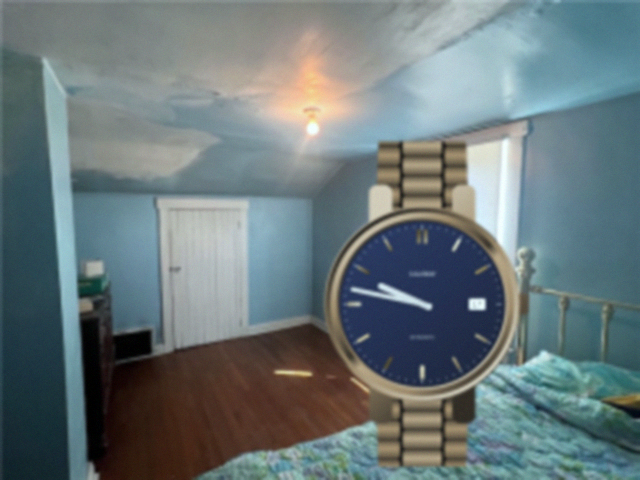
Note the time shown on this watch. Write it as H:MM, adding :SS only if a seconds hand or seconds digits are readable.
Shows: 9:47
